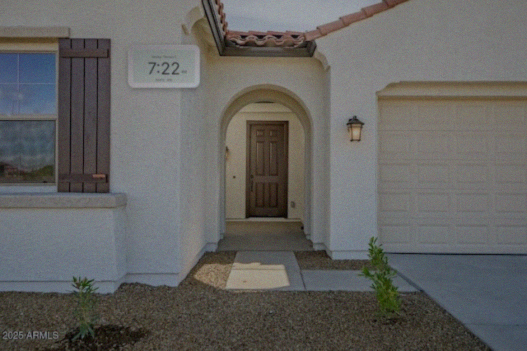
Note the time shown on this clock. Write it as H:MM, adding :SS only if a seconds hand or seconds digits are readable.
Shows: 7:22
